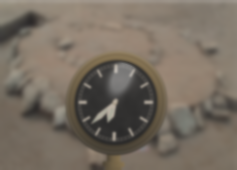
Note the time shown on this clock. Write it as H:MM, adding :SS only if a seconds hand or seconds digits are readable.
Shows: 6:38
